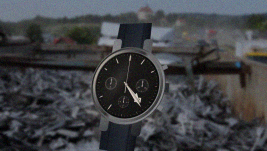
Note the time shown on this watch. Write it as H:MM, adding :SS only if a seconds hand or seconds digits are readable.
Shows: 4:23
